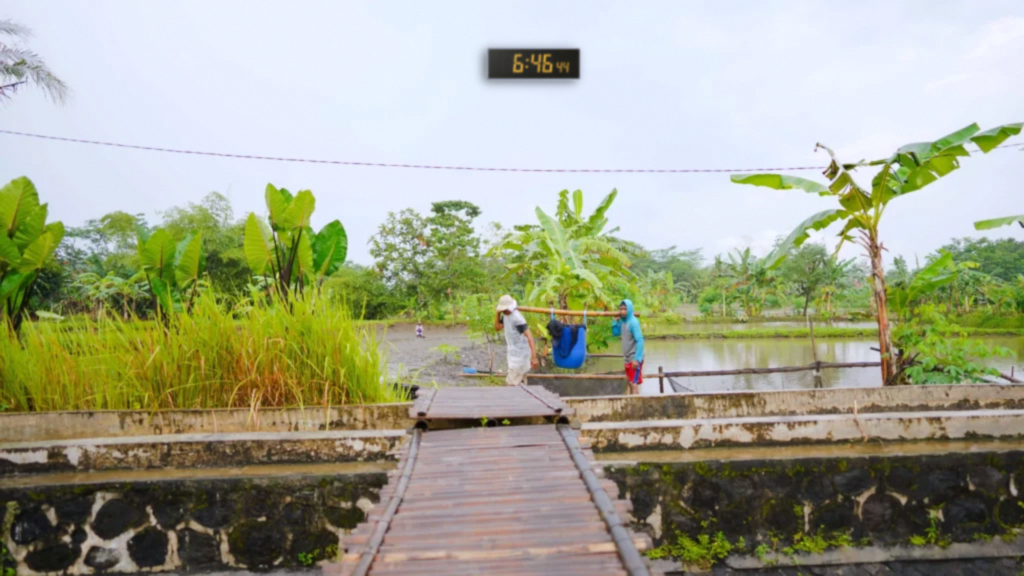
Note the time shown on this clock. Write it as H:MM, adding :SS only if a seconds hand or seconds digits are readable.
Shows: 6:46
